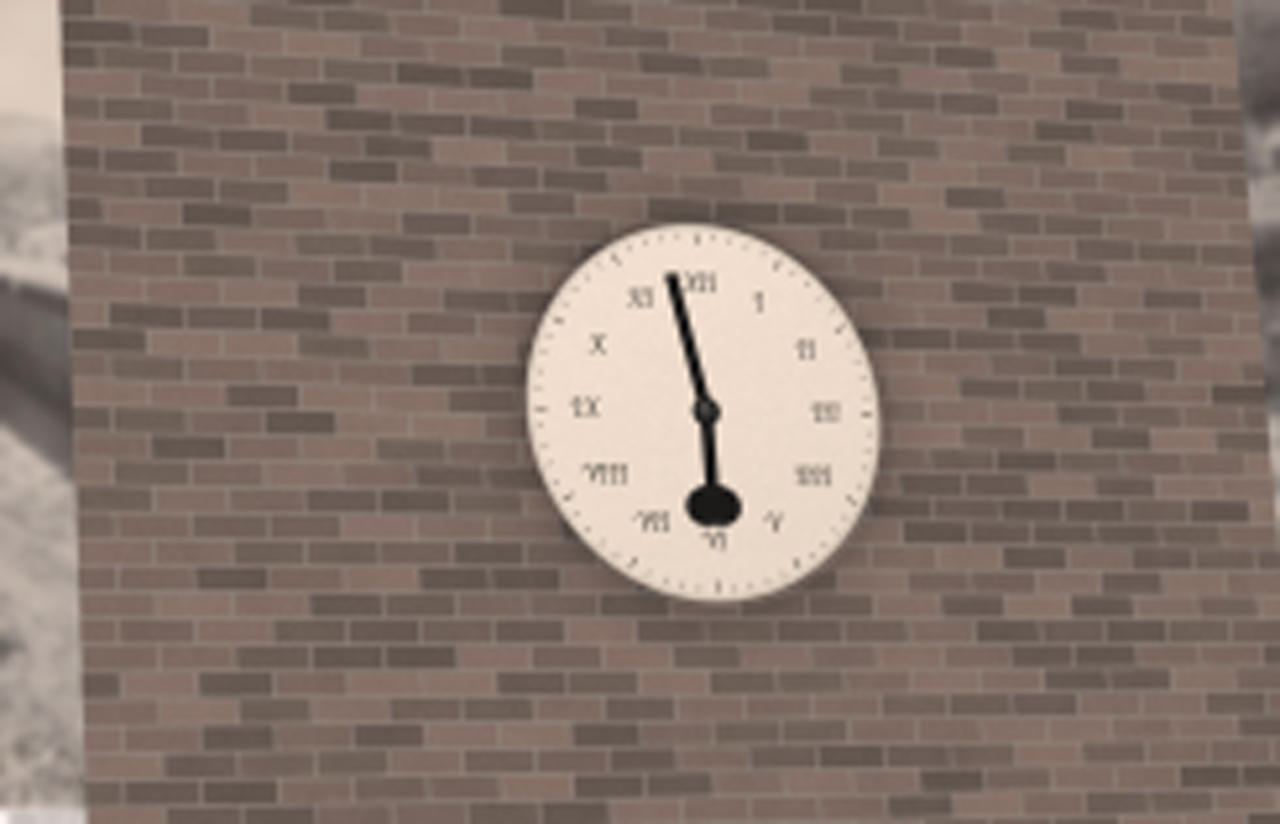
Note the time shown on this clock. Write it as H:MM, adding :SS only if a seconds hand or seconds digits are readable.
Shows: 5:58
